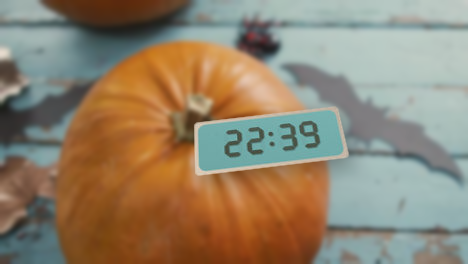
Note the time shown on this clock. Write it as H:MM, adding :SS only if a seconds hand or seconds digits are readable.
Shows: 22:39
